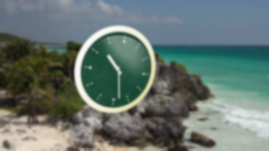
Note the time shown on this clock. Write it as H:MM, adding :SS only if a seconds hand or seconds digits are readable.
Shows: 10:28
